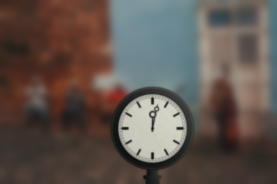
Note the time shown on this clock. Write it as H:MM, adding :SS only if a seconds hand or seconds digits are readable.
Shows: 12:02
